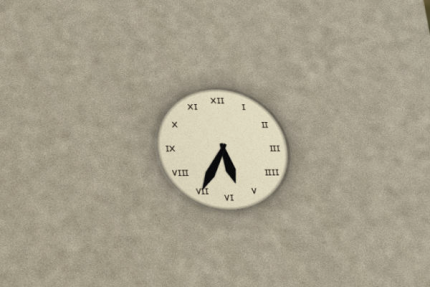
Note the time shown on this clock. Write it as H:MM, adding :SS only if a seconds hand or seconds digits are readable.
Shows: 5:35
